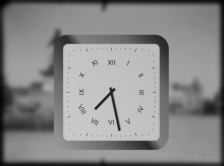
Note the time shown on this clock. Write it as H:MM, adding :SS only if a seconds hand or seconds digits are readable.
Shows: 7:28
